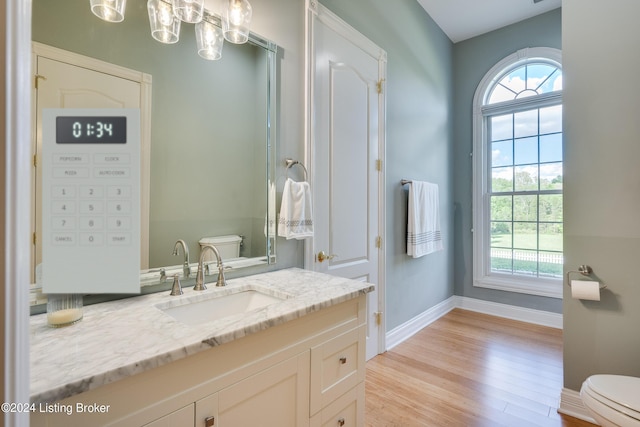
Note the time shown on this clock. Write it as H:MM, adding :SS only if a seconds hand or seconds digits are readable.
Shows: 1:34
